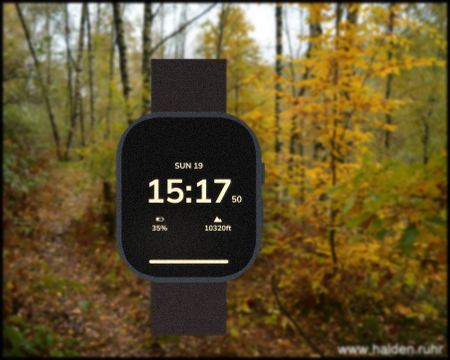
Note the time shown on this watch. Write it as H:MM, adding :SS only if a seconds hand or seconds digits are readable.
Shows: 15:17:50
